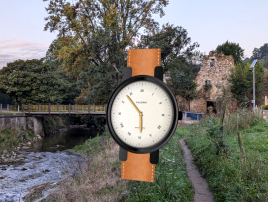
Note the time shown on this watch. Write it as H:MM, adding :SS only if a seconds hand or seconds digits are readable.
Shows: 5:53
